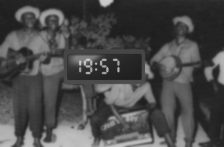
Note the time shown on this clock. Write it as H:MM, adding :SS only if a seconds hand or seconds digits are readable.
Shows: 19:57
